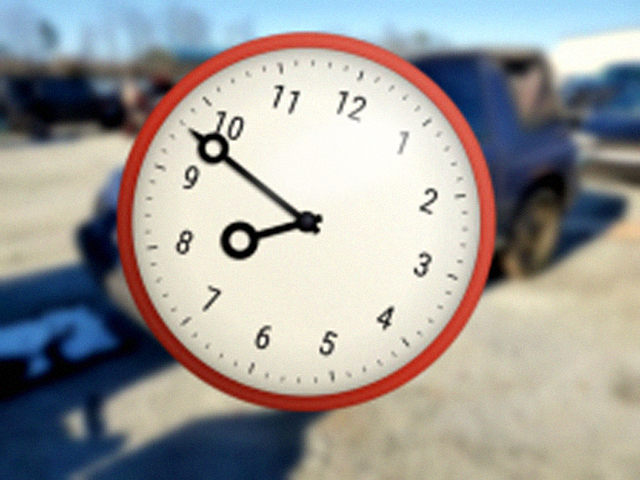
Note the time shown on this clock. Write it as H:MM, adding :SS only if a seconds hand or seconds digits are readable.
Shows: 7:48
